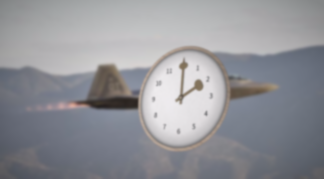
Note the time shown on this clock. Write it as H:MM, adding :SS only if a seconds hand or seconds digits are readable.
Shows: 2:00
